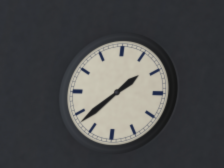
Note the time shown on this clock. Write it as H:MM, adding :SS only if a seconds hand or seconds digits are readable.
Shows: 1:38
